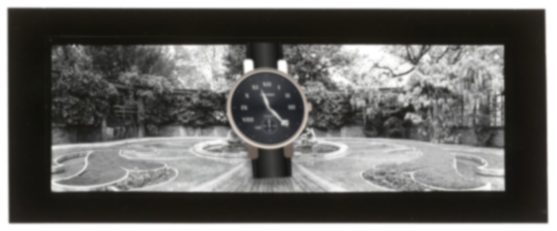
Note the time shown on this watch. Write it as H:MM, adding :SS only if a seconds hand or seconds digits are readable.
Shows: 11:23
